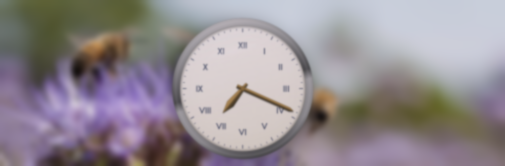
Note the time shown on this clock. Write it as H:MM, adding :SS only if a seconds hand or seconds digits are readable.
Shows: 7:19
